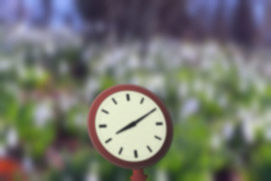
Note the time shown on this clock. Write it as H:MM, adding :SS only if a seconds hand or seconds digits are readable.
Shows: 8:10
